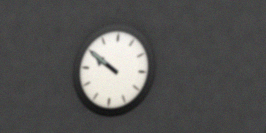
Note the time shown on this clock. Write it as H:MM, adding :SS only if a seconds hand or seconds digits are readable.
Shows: 9:50
